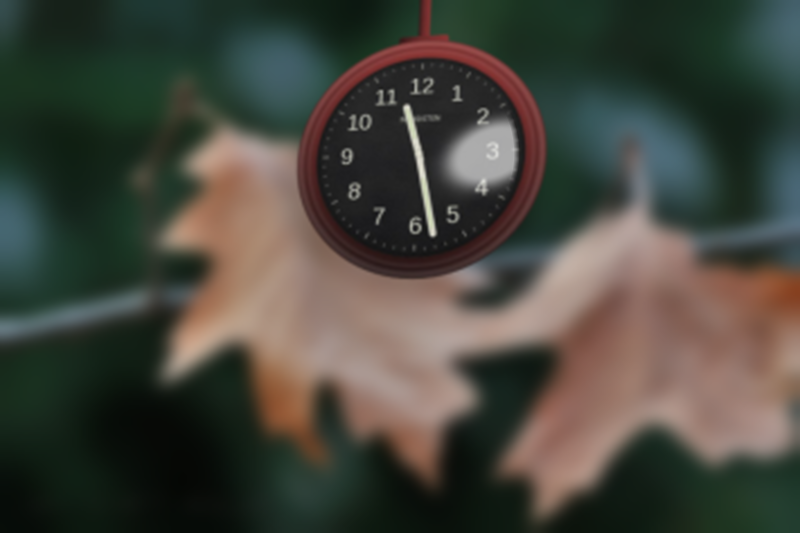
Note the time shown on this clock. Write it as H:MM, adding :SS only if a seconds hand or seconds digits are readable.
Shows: 11:28
